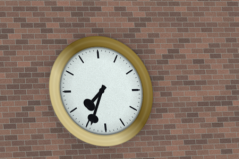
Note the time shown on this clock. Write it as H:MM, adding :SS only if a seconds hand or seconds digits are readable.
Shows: 7:34
